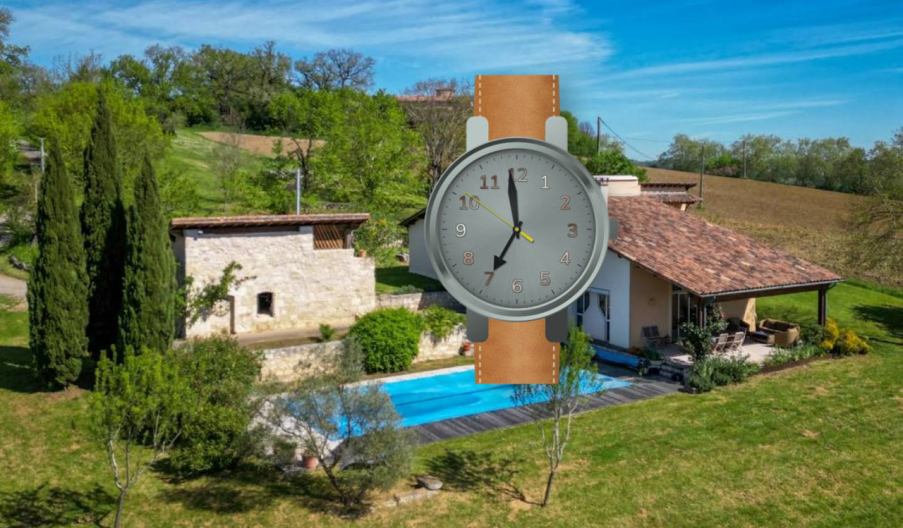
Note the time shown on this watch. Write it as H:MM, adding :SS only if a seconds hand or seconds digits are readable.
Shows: 6:58:51
